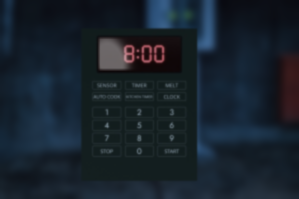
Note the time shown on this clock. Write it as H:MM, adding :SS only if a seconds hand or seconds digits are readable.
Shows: 8:00
